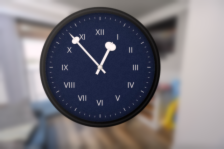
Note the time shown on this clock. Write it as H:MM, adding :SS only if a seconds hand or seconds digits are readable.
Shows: 12:53
